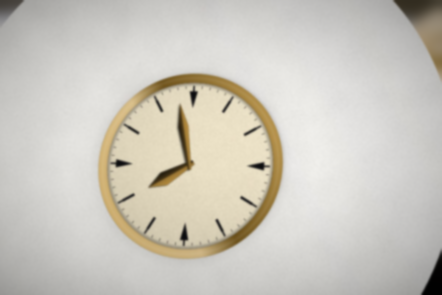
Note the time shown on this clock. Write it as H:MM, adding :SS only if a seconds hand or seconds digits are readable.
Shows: 7:58
